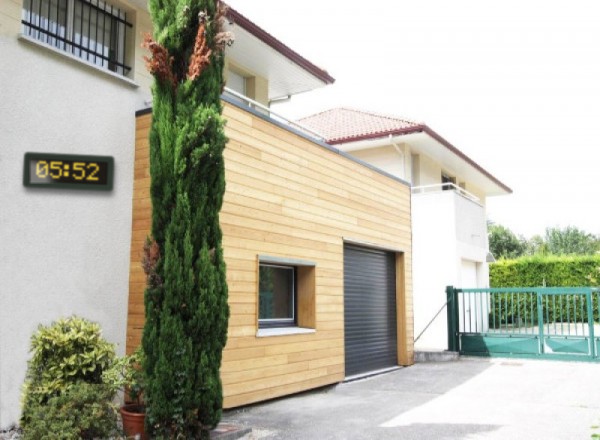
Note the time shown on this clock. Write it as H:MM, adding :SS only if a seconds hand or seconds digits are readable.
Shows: 5:52
